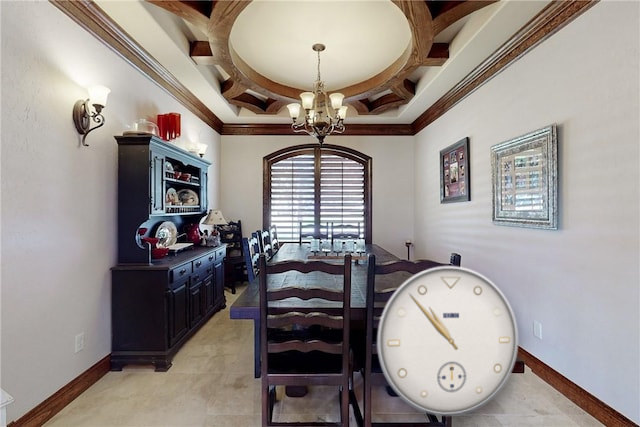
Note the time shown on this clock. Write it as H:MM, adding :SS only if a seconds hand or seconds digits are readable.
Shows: 10:53
